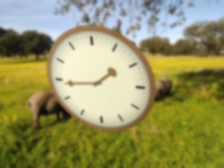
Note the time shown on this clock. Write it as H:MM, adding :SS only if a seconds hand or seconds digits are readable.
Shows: 1:44
